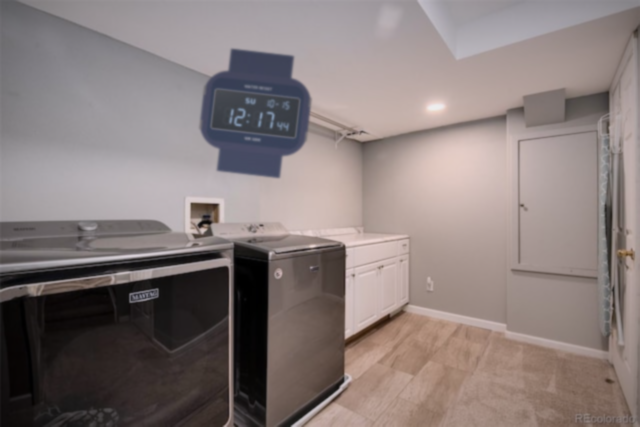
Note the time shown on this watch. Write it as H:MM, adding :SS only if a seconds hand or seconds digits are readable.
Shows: 12:17
